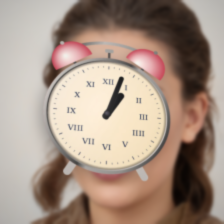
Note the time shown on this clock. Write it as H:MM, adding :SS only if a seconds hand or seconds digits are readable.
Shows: 1:03
